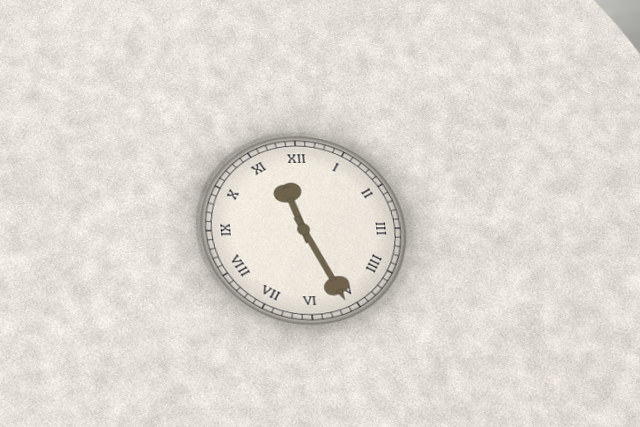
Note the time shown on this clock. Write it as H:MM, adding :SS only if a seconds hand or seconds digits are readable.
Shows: 11:26
